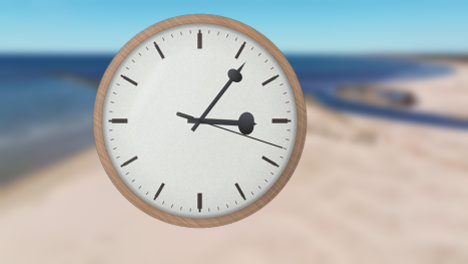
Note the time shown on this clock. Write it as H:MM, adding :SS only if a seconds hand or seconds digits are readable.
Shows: 3:06:18
